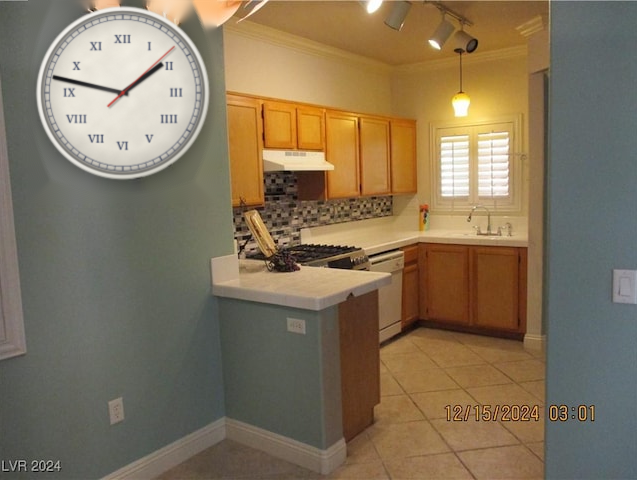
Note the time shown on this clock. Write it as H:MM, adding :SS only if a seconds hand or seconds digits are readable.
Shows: 1:47:08
